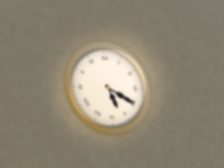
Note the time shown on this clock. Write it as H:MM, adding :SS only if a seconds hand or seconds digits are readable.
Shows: 5:20
